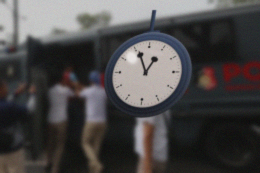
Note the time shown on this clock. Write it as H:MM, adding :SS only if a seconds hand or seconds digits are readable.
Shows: 12:56
